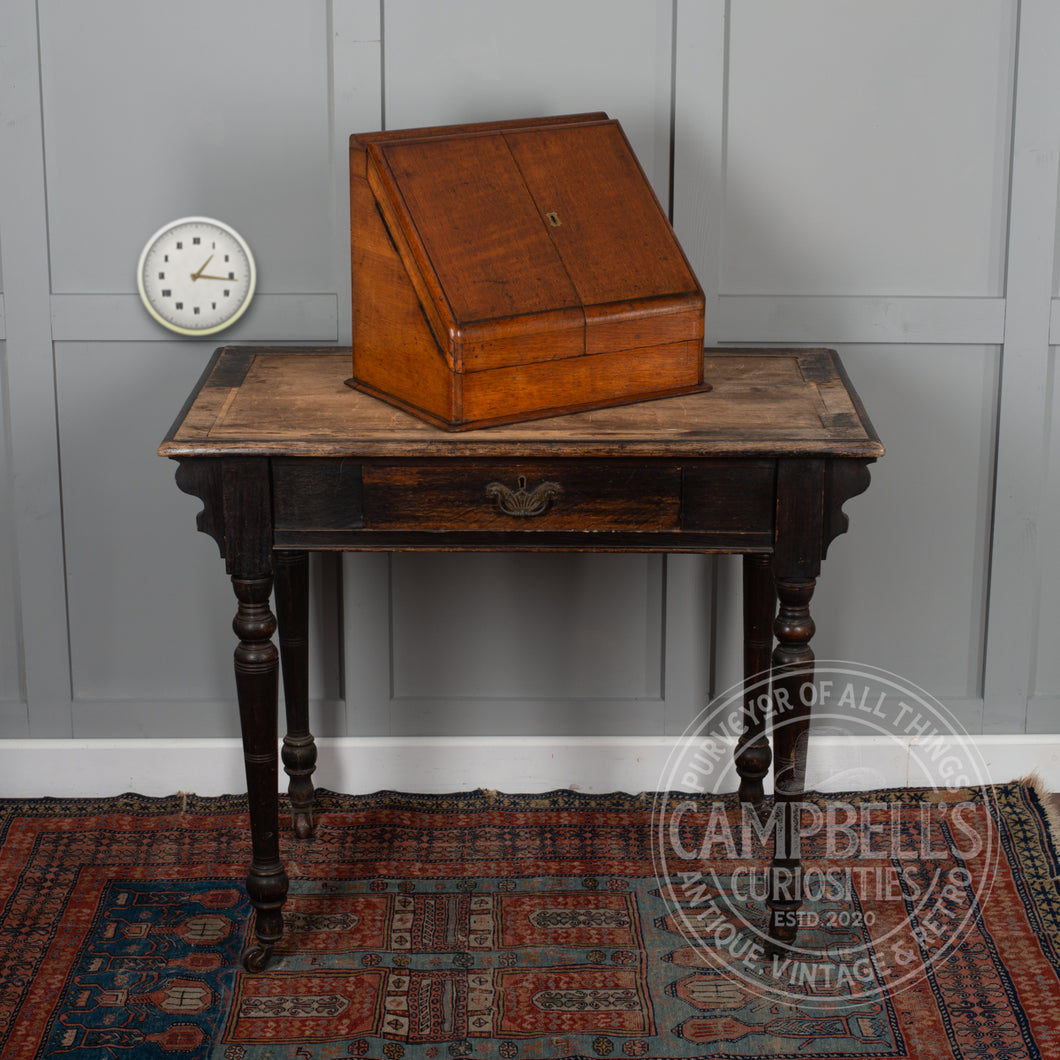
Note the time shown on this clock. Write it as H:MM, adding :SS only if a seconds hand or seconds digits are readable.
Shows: 1:16
